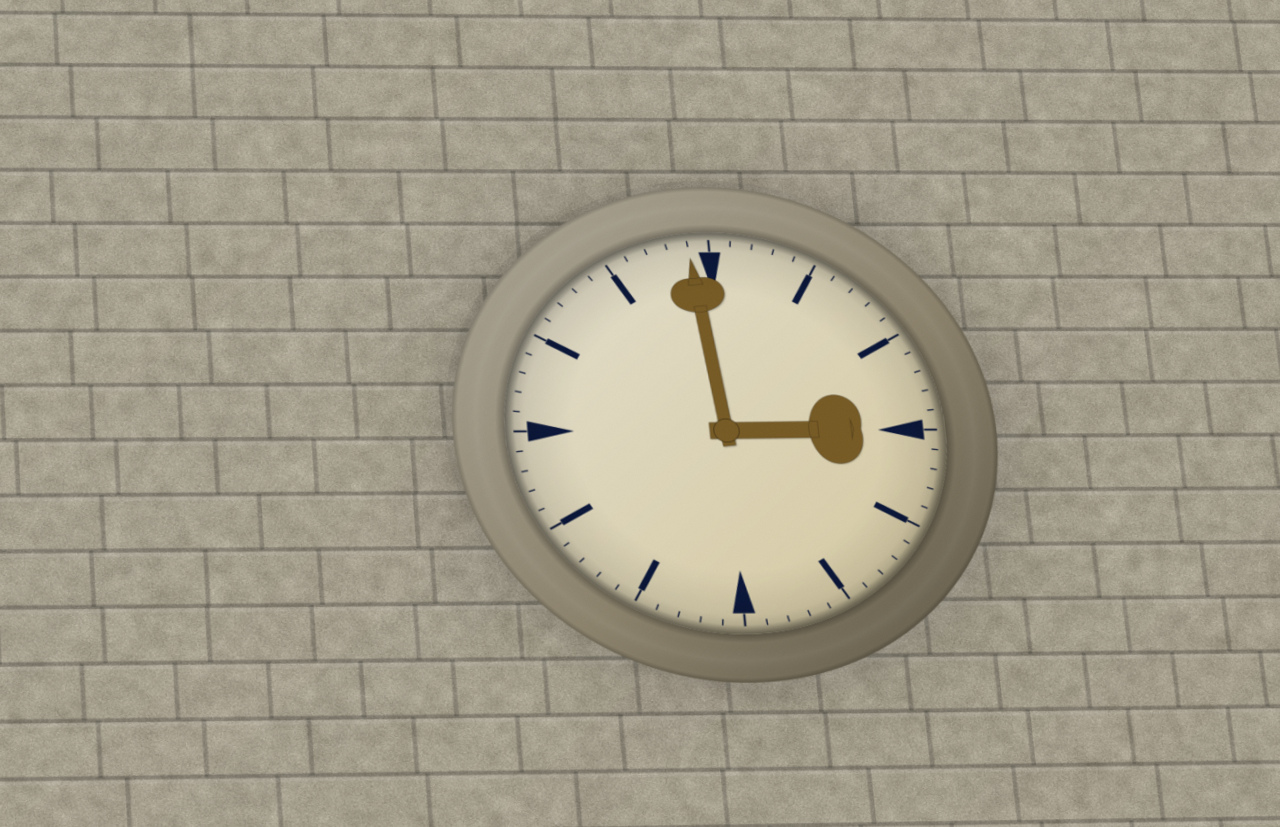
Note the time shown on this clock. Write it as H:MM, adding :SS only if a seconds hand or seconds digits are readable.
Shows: 2:59
